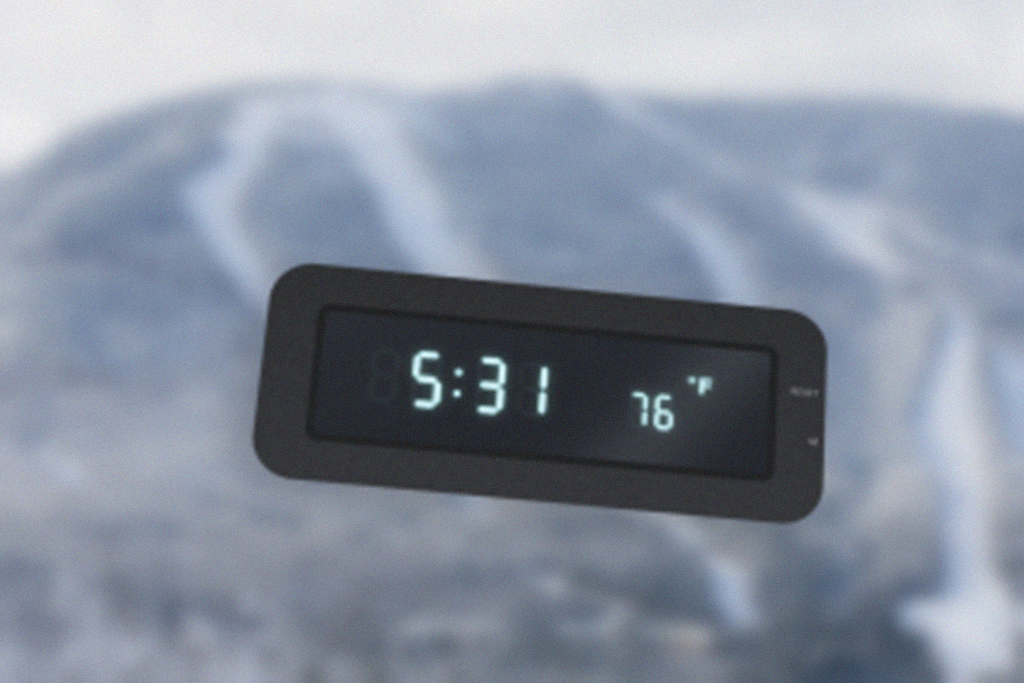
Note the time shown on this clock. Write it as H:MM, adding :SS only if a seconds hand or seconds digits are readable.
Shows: 5:31
